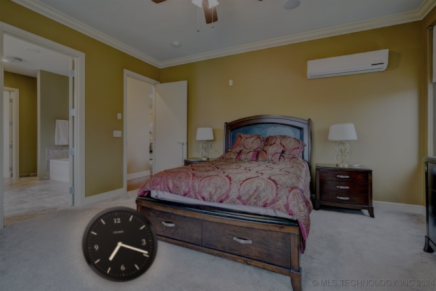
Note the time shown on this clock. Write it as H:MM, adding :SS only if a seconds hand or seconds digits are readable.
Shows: 7:19
